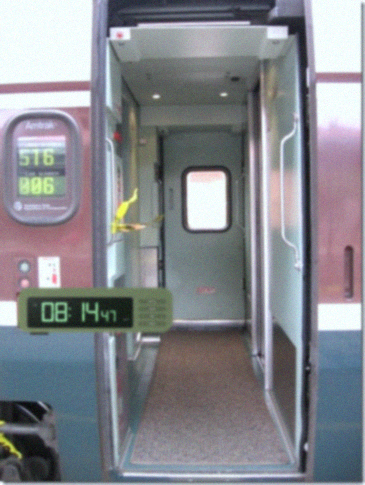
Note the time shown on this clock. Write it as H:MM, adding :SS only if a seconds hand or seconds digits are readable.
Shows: 8:14
